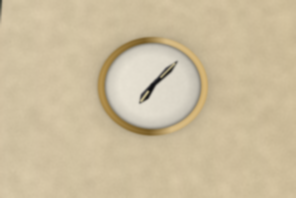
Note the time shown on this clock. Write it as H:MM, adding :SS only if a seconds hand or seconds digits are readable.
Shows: 7:07
